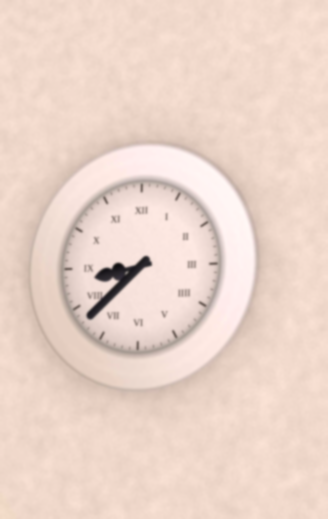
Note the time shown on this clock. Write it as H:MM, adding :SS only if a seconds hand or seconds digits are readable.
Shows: 8:38
